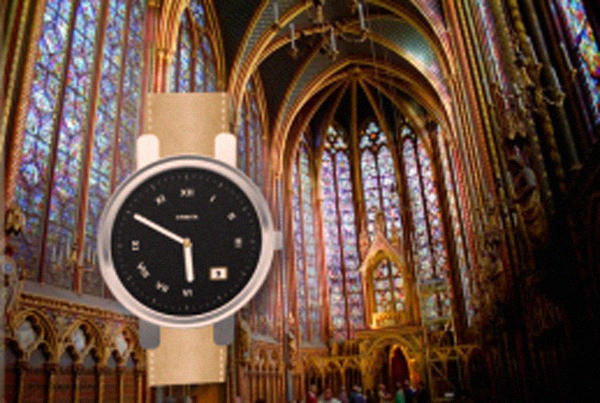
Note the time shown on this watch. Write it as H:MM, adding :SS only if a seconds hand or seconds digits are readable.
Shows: 5:50
